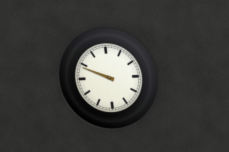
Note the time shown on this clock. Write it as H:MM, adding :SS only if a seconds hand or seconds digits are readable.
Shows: 9:49
